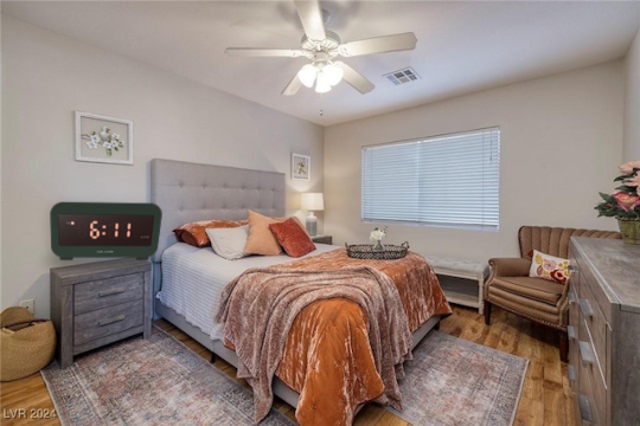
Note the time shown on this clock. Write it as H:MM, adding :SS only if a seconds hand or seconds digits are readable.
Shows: 6:11
